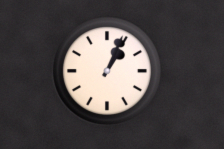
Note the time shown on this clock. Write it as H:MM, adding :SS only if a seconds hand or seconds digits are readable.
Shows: 1:04
